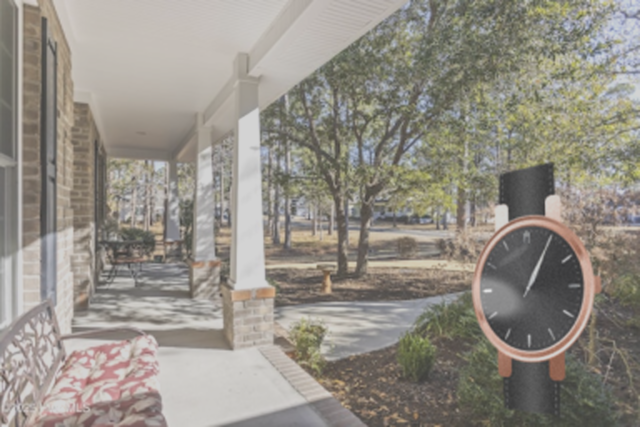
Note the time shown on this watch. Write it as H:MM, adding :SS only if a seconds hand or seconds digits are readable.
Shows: 1:05
